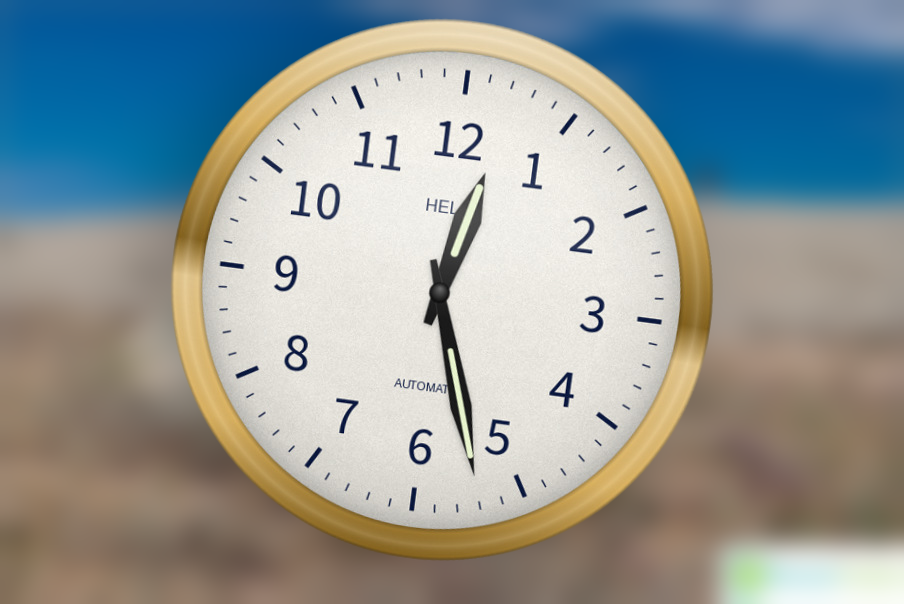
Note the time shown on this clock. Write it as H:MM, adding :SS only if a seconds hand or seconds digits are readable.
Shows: 12:27
